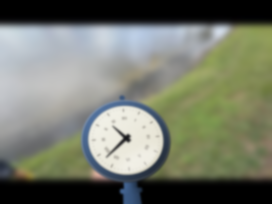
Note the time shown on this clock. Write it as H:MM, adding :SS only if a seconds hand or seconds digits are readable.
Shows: 10:38
